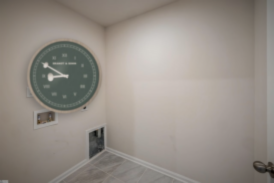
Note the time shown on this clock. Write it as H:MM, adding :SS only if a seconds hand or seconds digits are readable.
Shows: 8:50
